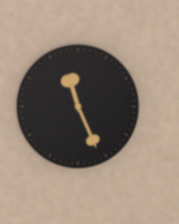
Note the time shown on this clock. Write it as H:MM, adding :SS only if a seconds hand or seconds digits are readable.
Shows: 11:26
